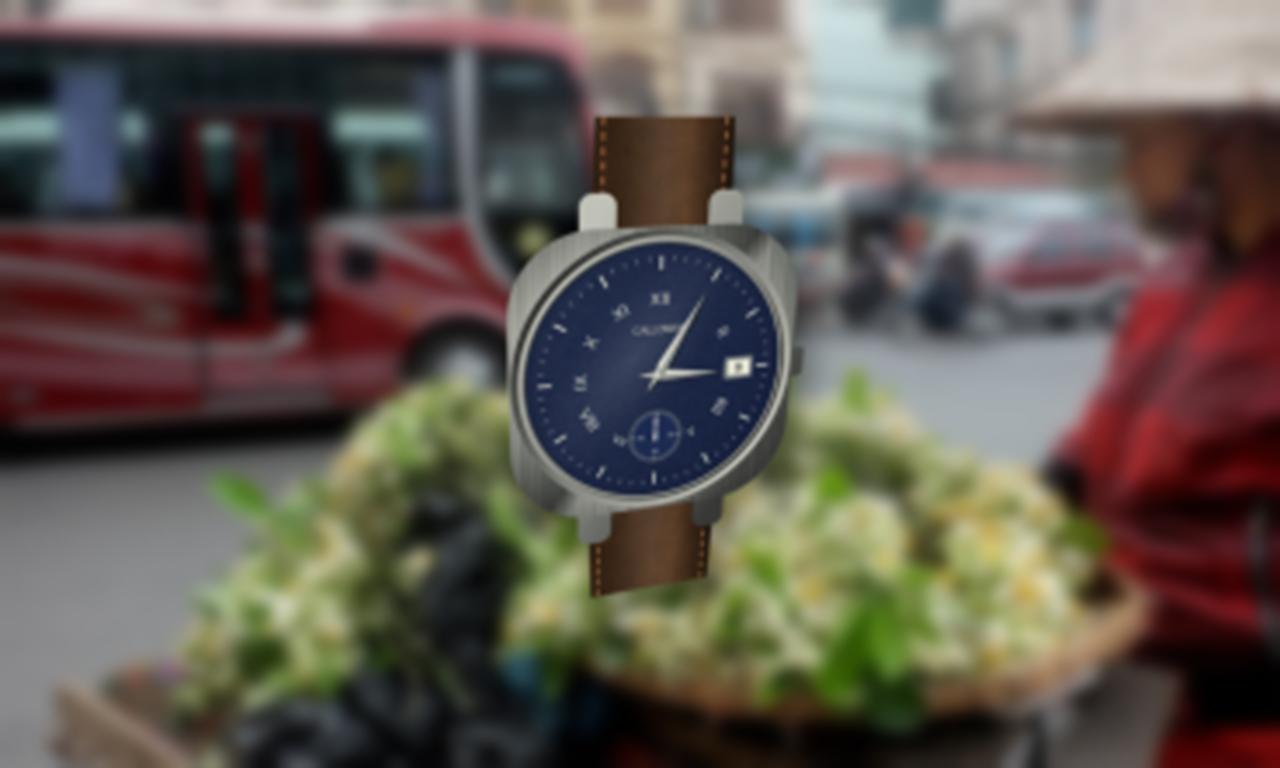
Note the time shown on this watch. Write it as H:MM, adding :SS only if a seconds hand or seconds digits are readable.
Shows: 3:05
